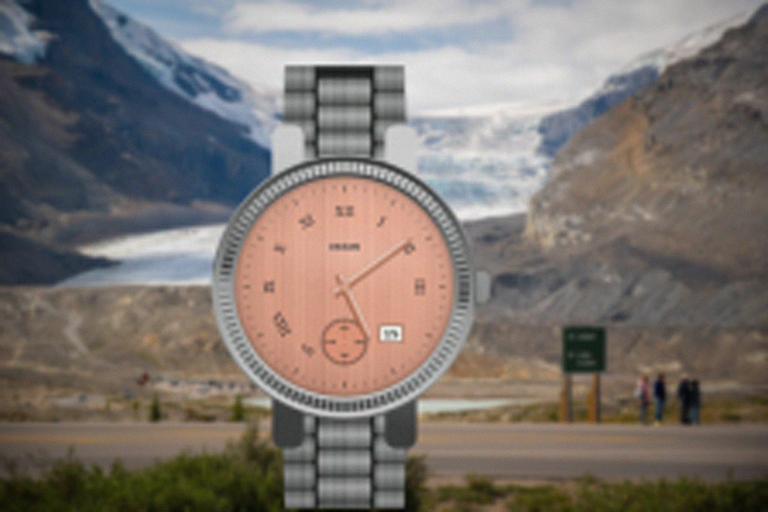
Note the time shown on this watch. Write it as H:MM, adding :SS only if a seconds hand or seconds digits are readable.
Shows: 5:09
